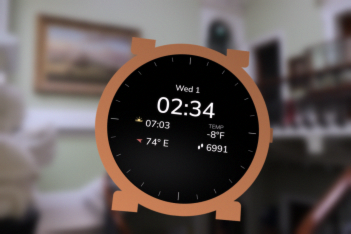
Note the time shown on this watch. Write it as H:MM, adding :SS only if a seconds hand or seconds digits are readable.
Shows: 2:34
